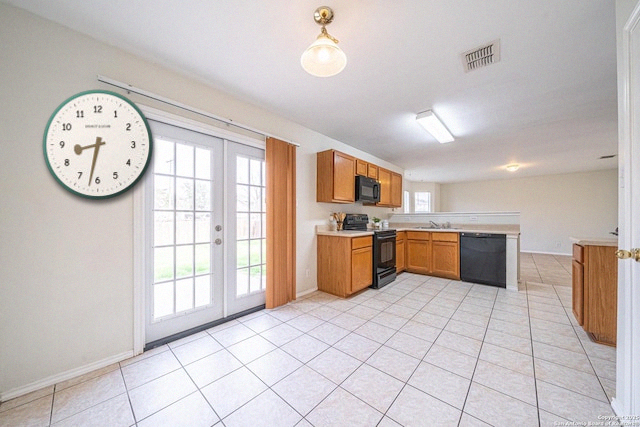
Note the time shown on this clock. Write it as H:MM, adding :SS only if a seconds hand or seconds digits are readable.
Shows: 8:32
